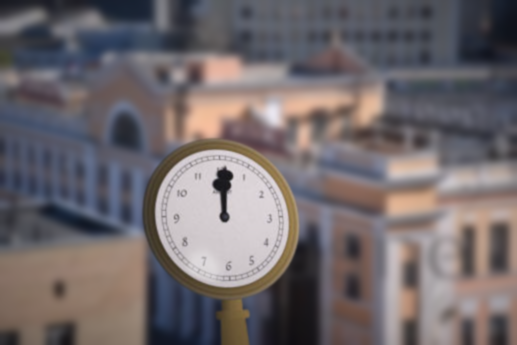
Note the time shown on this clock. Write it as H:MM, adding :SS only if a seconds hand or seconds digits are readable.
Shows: 12:01
